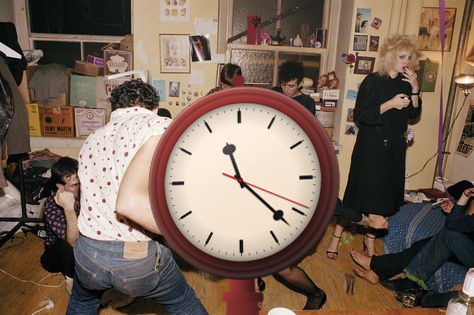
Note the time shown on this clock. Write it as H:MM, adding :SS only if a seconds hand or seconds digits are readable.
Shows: 11:22:19
